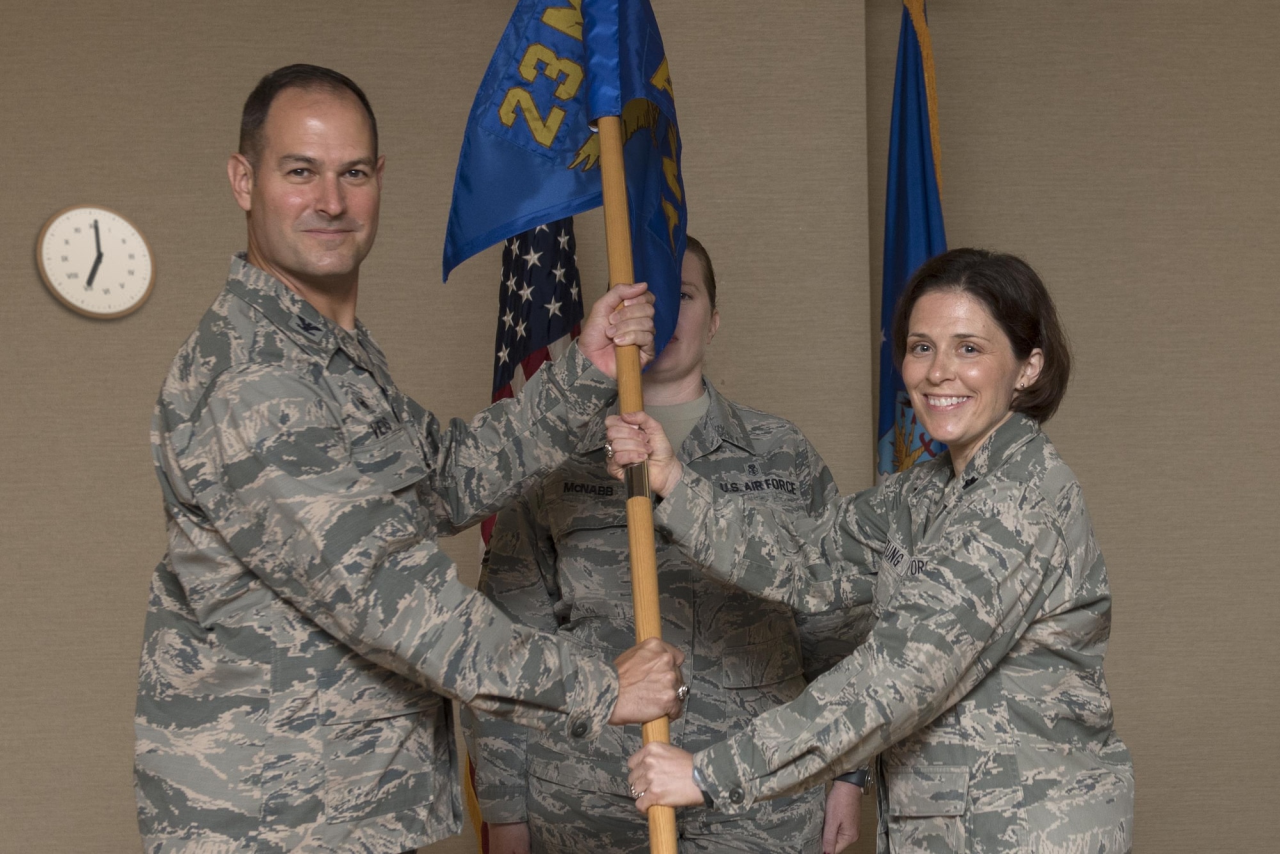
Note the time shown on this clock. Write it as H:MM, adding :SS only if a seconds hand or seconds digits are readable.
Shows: 7:01
